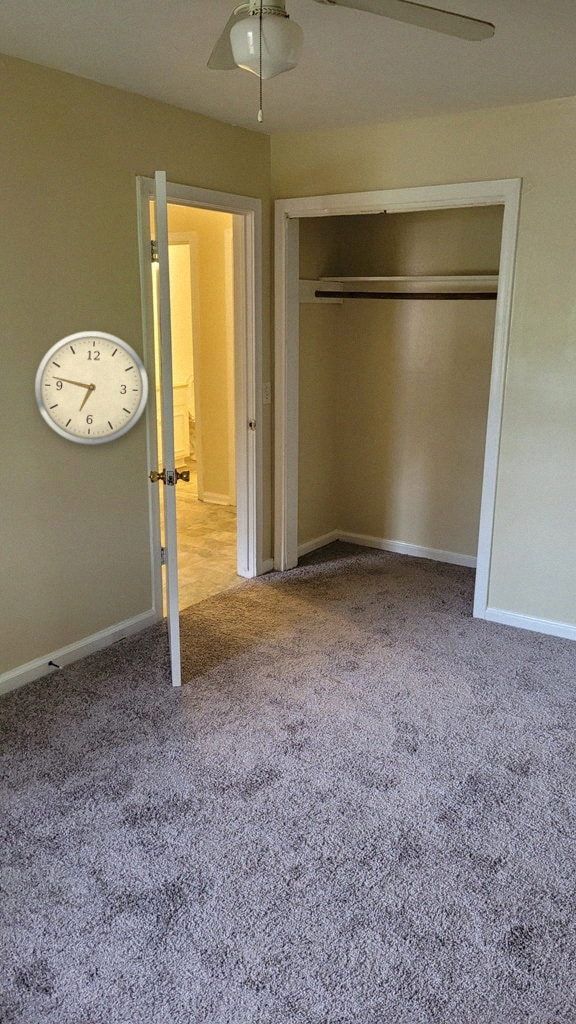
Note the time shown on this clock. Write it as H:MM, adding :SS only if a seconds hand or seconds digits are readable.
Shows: 6:47
